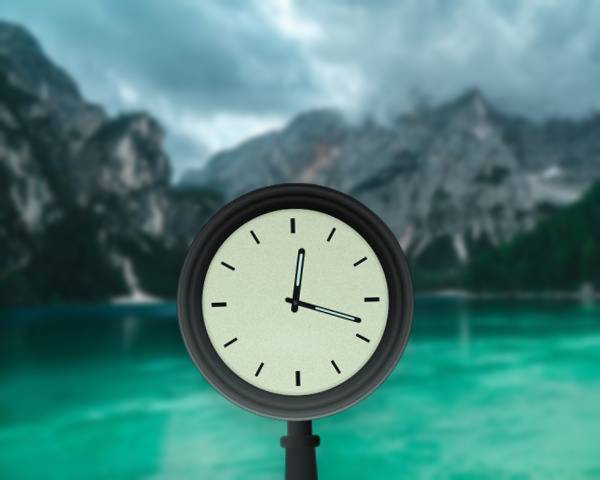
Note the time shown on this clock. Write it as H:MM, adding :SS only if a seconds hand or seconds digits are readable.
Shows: 12:18
